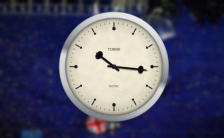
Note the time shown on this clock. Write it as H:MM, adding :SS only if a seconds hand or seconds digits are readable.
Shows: 10:16
